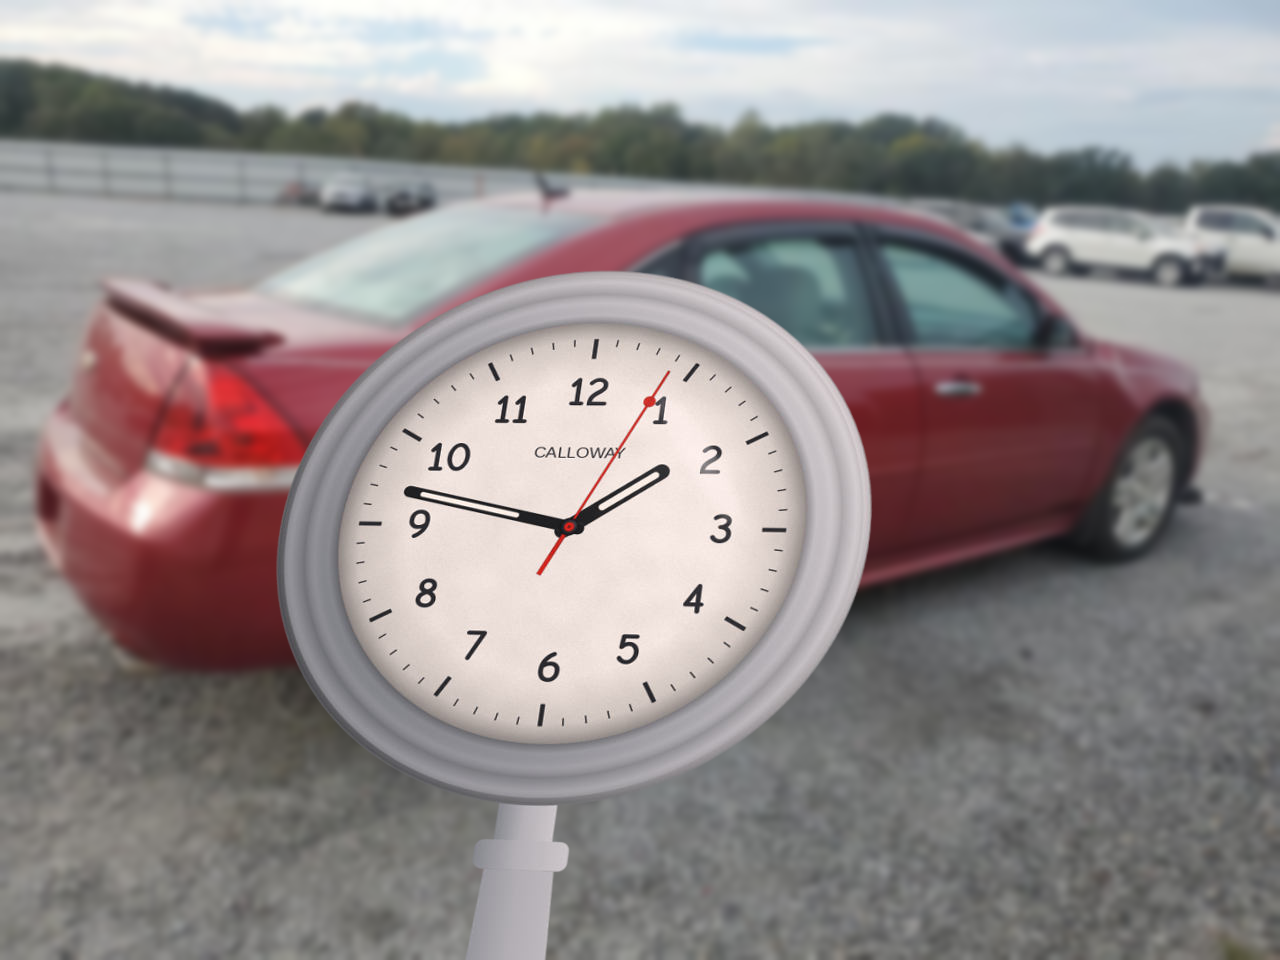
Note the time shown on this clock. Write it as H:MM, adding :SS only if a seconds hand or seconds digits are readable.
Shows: 1:47:04
